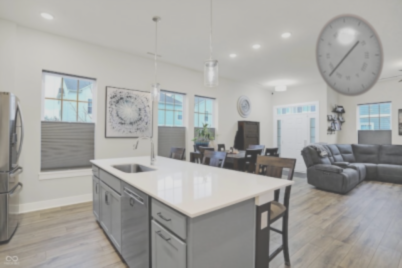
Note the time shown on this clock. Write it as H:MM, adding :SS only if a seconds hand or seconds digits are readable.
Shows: 1:38
